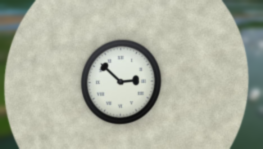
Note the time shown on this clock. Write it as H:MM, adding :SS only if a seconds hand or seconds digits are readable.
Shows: 2:52
